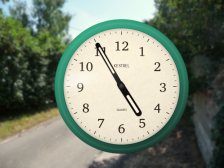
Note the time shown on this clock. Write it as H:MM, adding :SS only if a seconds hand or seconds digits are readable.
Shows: 4:55
